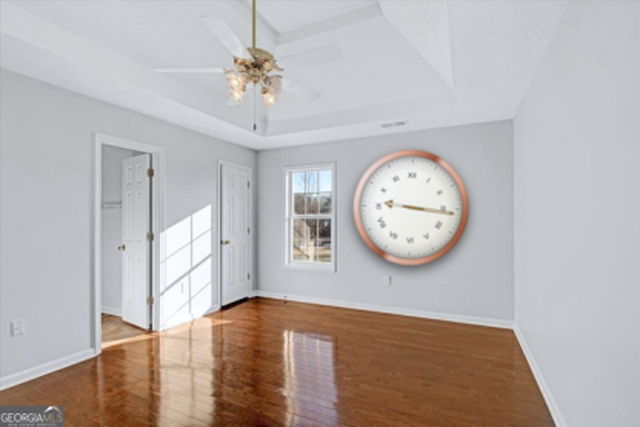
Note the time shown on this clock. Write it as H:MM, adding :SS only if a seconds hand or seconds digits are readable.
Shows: 9:16
